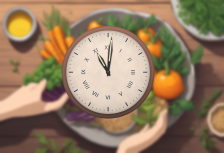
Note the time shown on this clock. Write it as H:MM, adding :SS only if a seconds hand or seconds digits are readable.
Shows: 11:01
